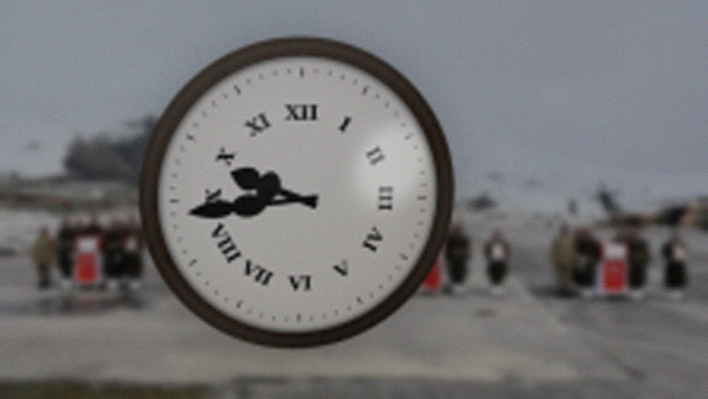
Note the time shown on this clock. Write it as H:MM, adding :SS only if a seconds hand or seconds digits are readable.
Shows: 9:44
